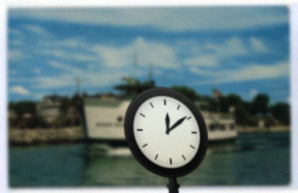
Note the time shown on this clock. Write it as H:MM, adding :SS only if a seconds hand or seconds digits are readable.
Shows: 12:09
